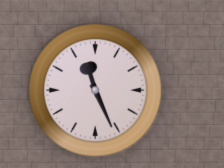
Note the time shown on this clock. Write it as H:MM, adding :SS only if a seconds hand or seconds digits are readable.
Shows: 11:26
